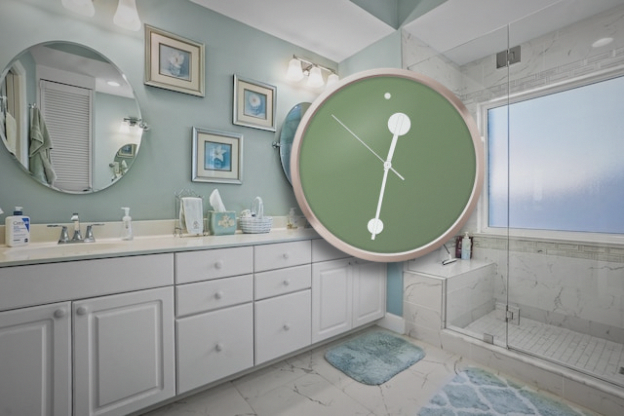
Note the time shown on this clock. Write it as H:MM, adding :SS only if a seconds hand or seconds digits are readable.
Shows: 12:31:52
